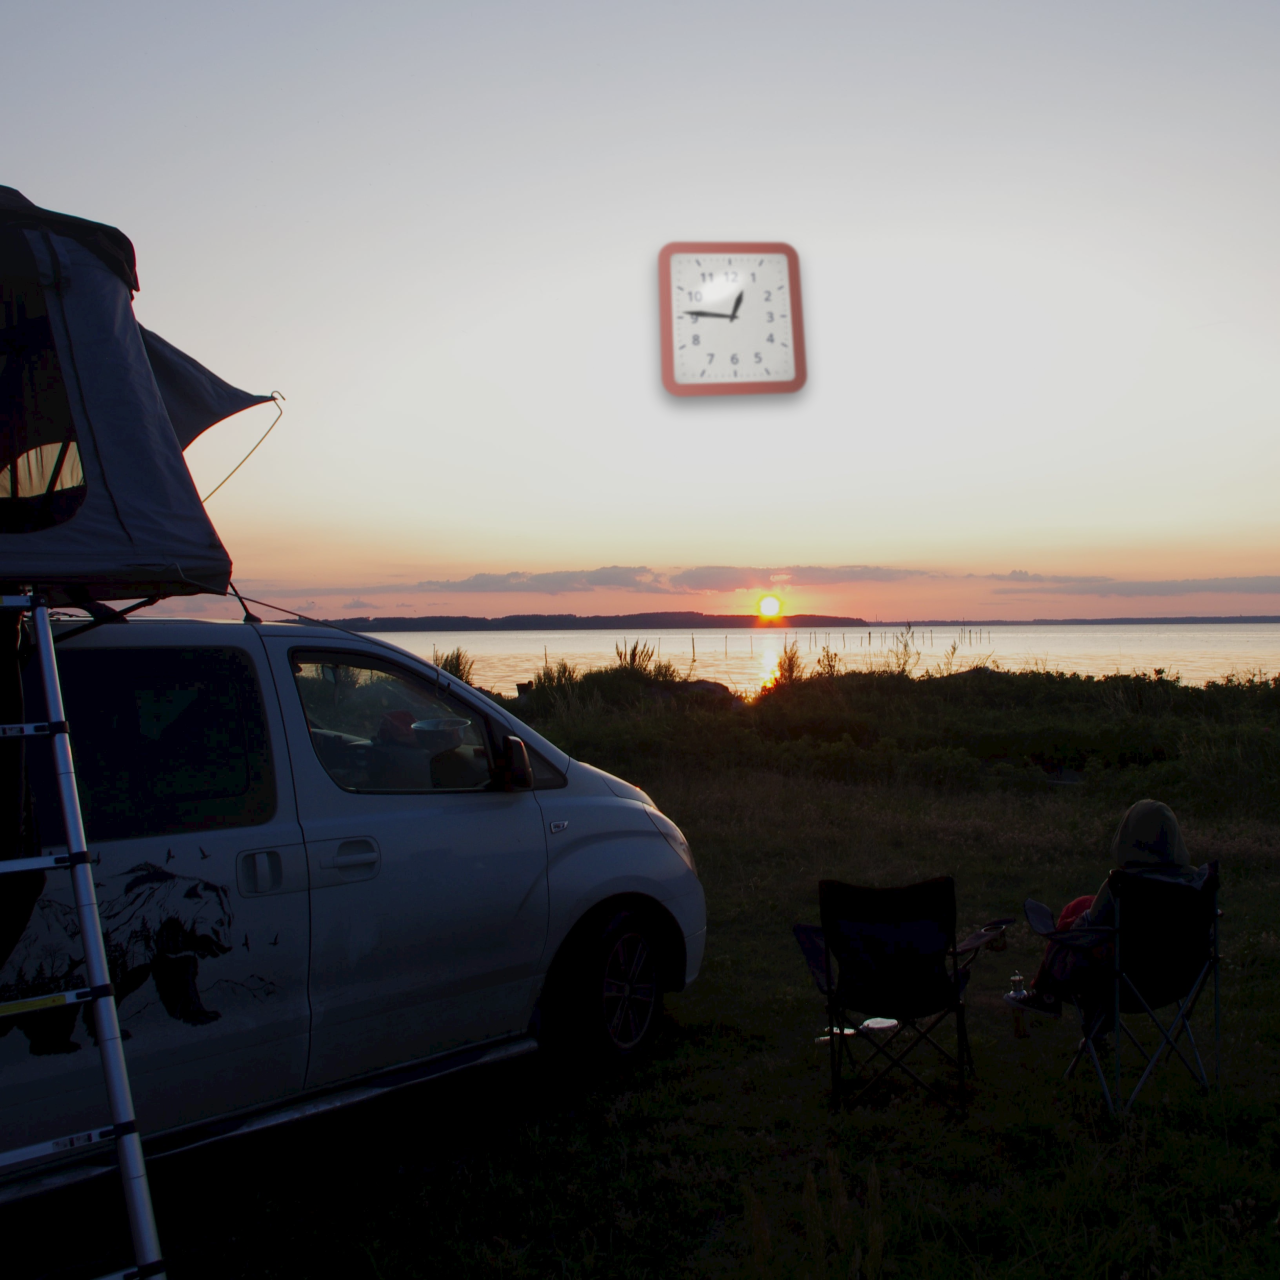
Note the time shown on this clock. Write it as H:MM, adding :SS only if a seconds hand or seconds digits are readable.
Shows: 12:46
